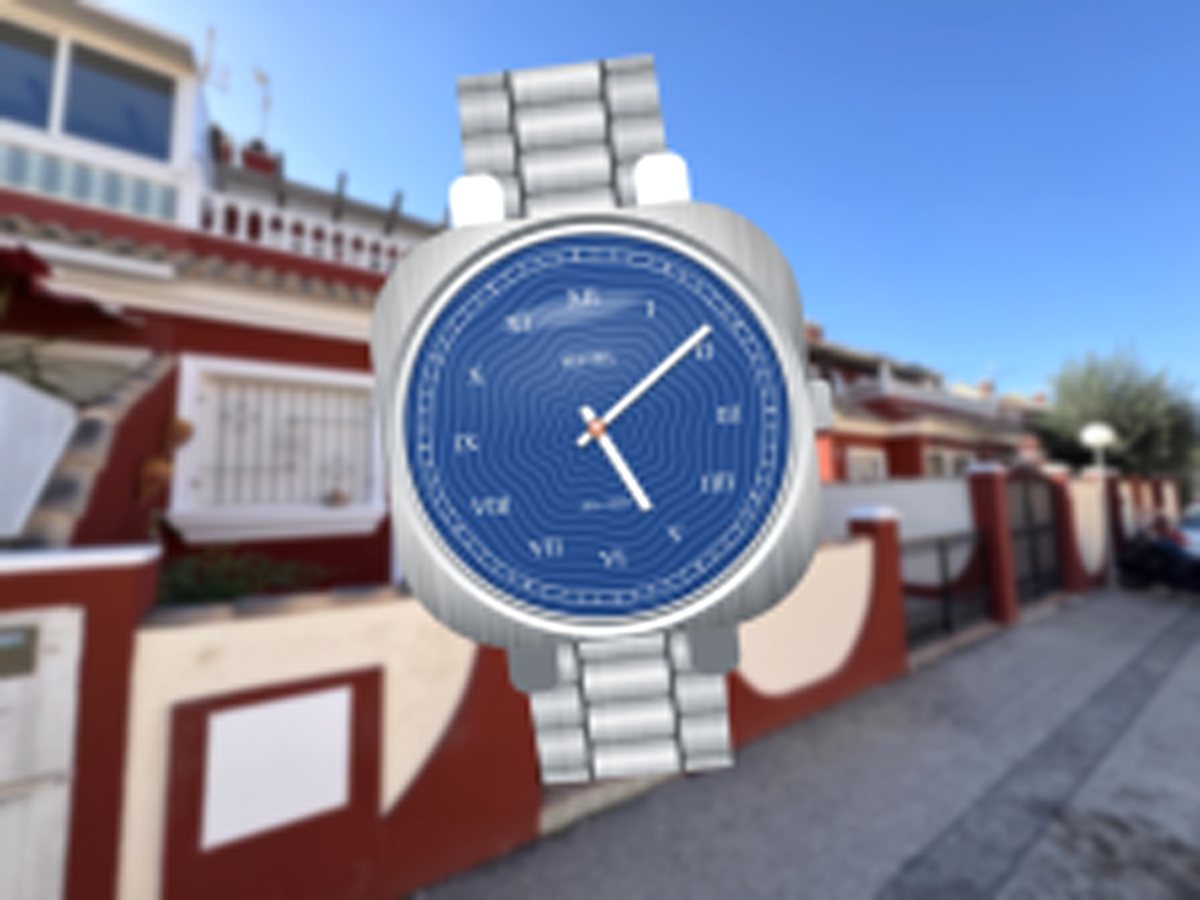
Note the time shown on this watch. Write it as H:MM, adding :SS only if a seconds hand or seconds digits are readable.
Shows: 5:09
